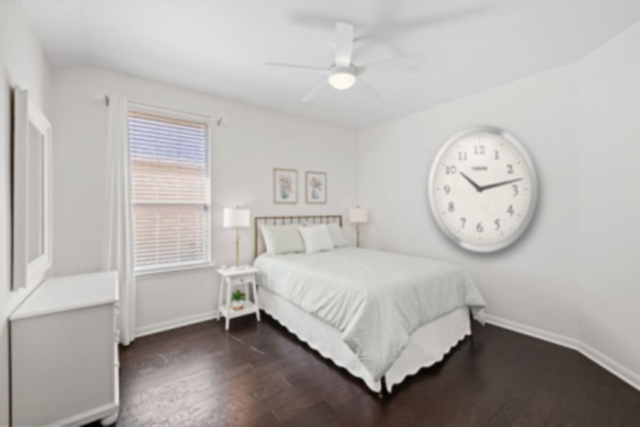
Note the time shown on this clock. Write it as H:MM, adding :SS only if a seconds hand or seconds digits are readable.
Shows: 10:13
